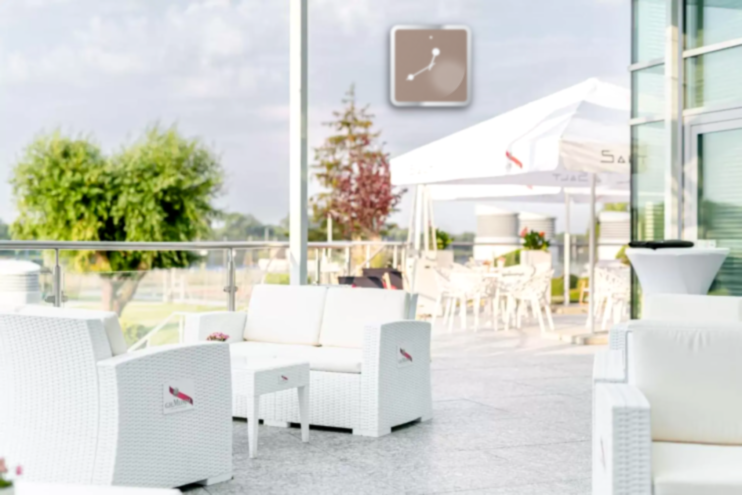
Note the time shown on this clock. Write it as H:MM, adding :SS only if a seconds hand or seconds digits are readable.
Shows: 12:40
